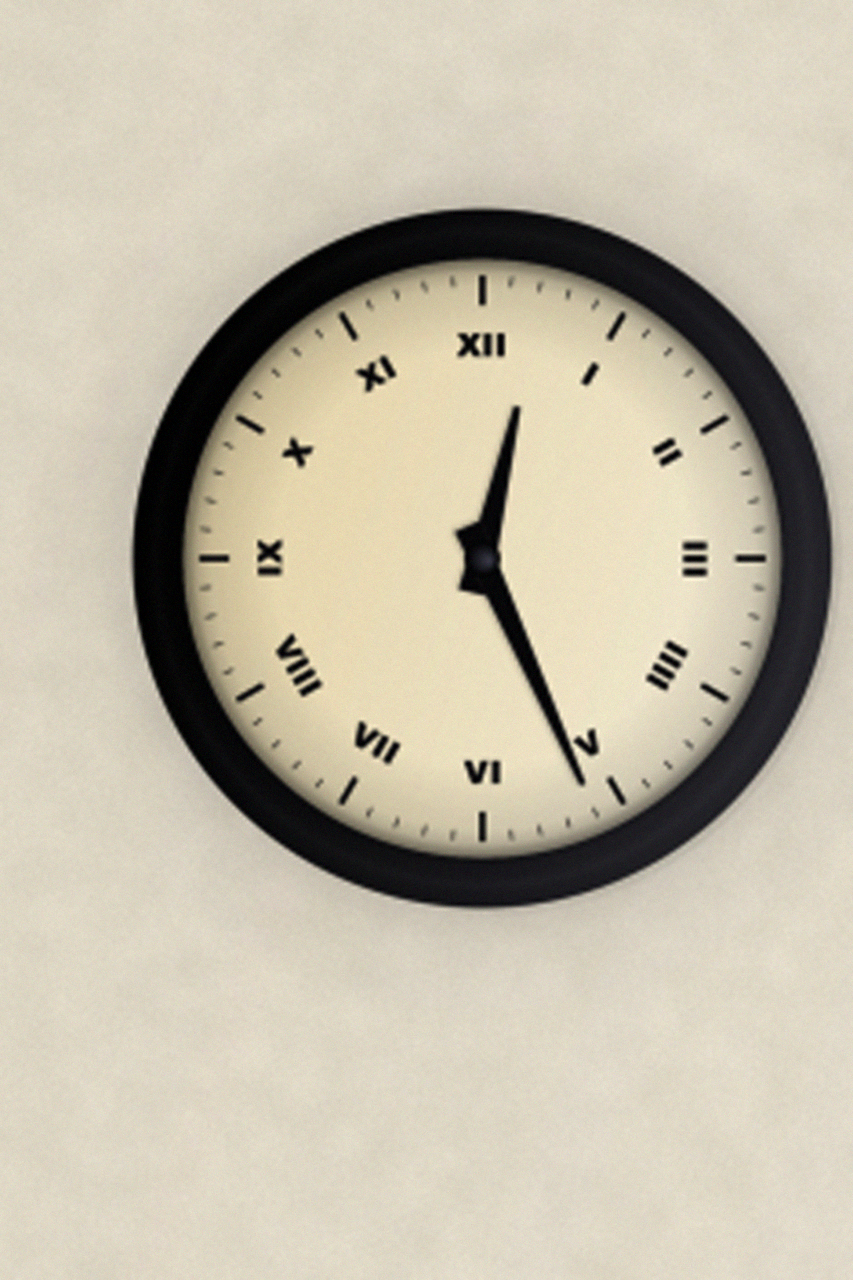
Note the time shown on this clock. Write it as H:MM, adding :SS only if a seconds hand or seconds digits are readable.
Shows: 12:26
